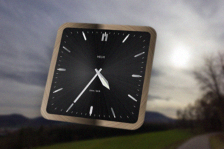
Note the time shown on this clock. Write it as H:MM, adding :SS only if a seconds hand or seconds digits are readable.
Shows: 4:35
